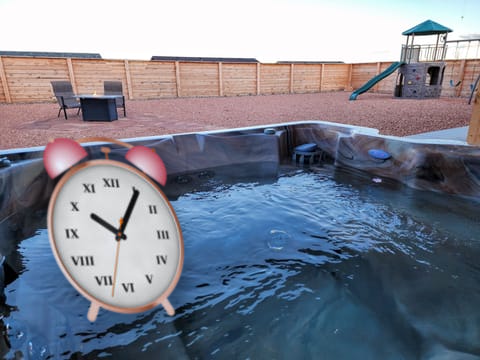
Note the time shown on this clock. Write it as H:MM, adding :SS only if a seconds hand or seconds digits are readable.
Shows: 10:05:33
